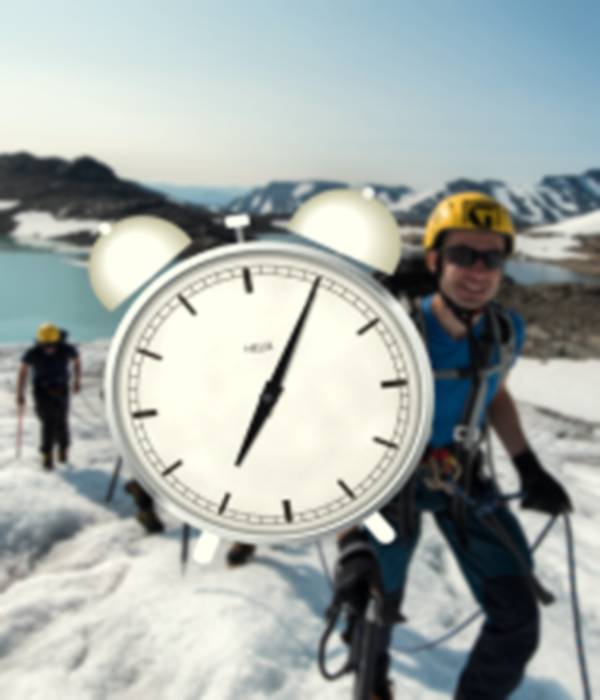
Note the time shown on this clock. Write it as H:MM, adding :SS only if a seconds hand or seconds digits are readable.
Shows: 7:05
